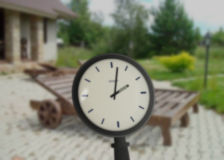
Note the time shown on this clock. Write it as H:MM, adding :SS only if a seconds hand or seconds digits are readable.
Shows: 2:02
